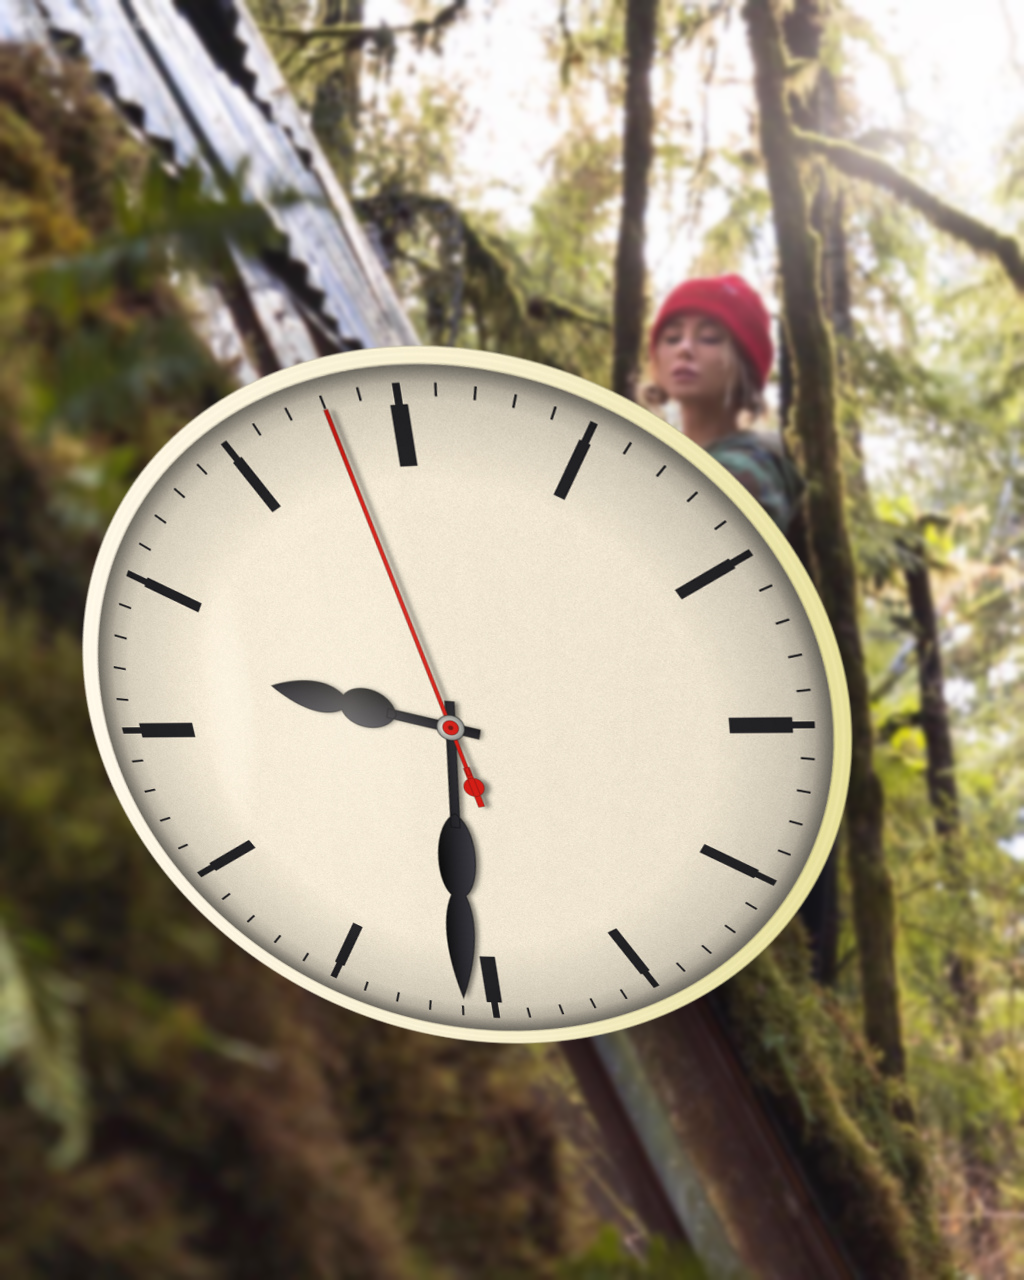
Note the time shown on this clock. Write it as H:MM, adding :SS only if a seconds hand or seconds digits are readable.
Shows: 9:30:58
